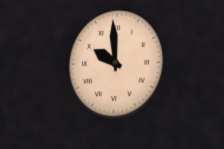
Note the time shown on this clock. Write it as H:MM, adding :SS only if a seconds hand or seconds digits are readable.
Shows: 9:59
